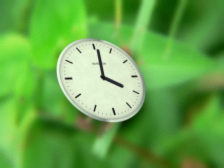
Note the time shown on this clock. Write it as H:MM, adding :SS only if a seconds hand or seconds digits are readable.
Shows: 4:01
